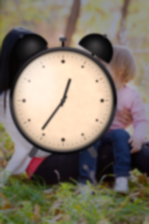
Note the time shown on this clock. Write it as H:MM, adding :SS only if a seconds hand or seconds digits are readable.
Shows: 12:36
